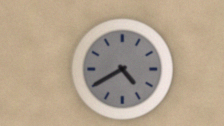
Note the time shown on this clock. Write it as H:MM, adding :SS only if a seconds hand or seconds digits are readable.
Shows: 4:40
